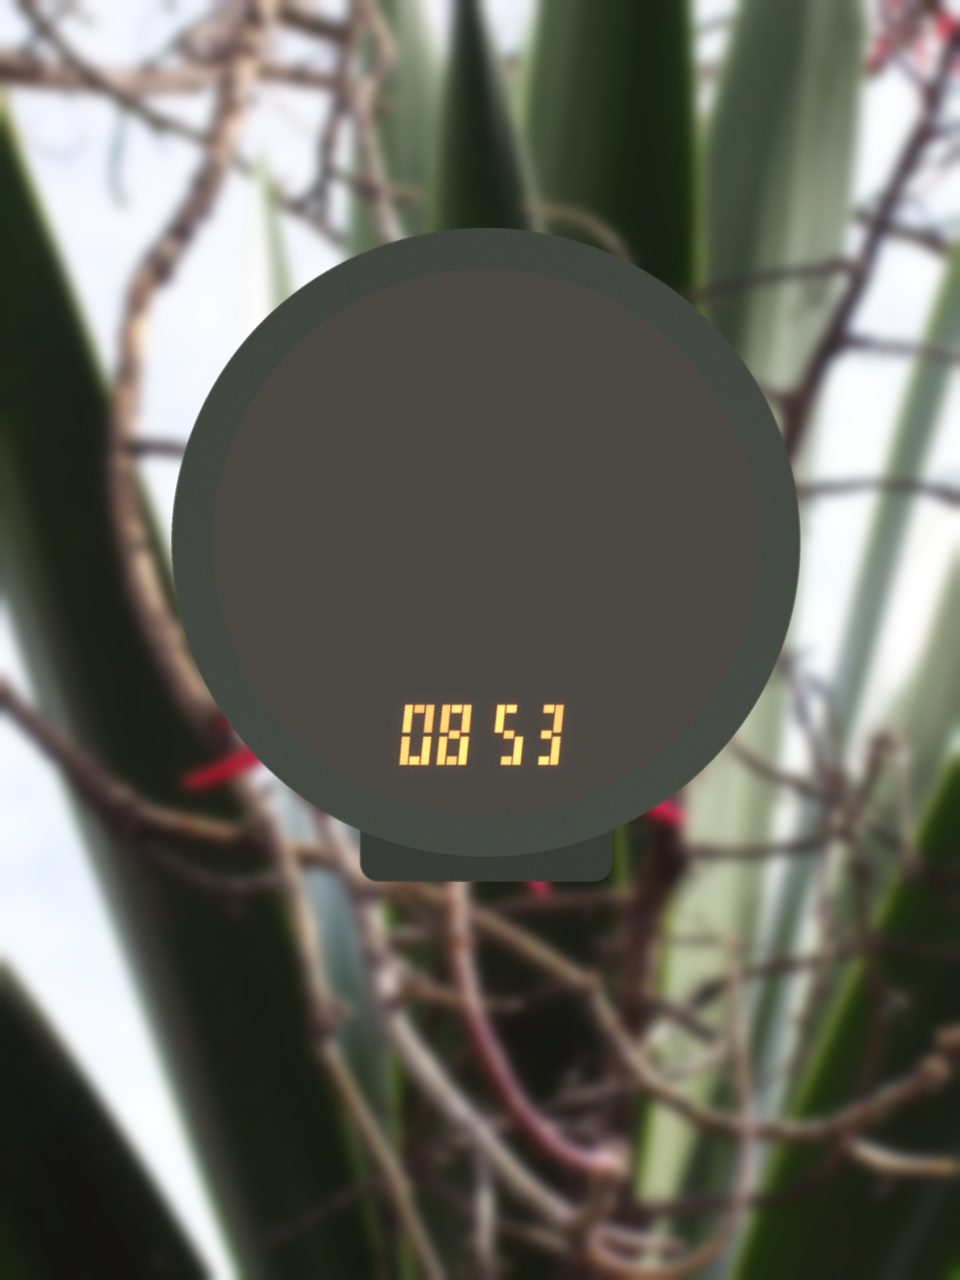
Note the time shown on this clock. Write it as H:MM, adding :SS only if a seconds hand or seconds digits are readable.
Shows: 8:53
